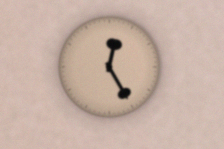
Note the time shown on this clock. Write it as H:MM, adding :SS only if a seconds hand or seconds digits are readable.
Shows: 12:25
